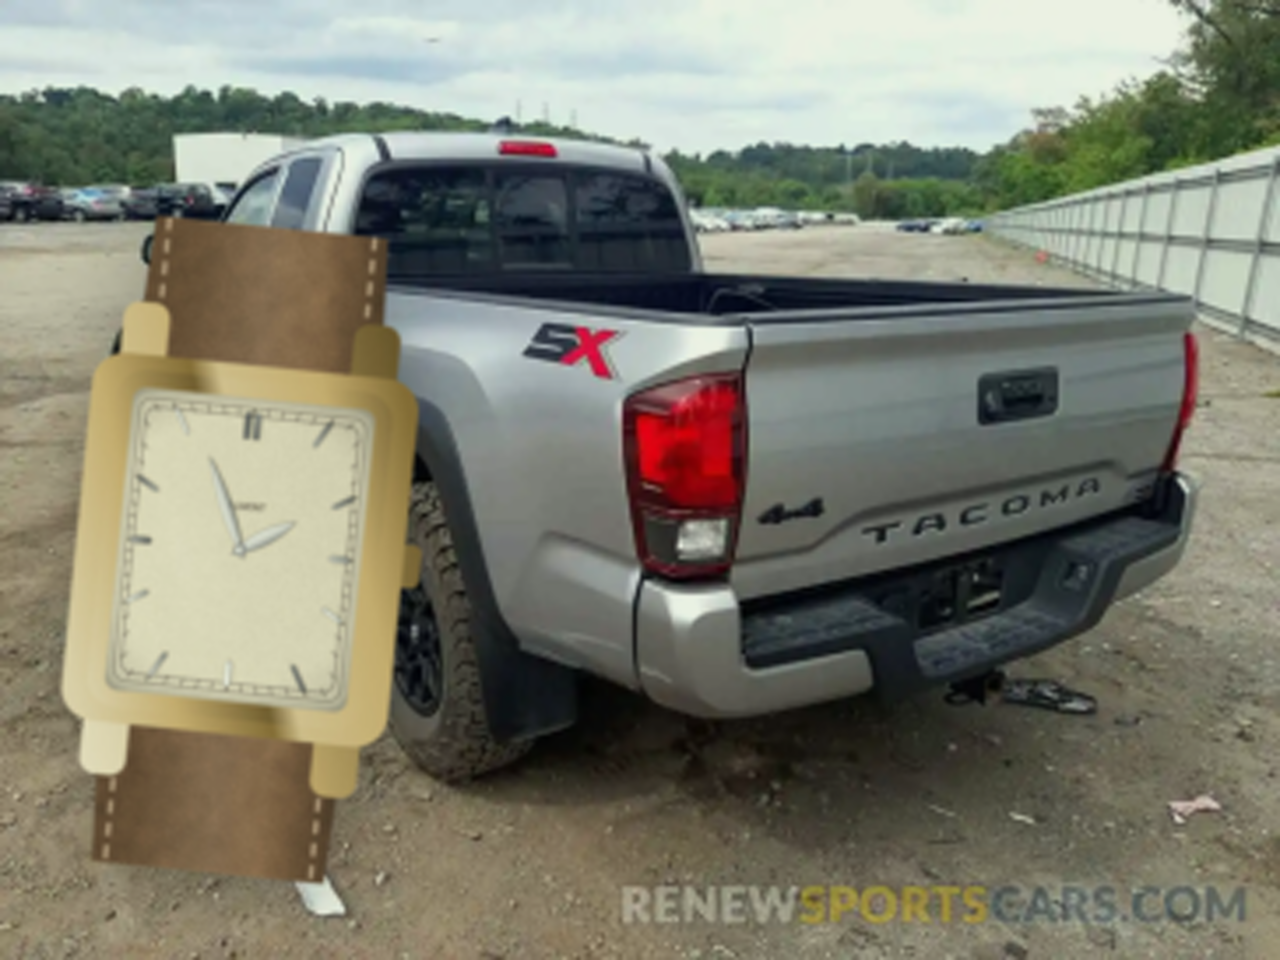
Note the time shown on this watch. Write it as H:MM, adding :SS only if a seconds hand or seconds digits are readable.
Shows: 1:56
